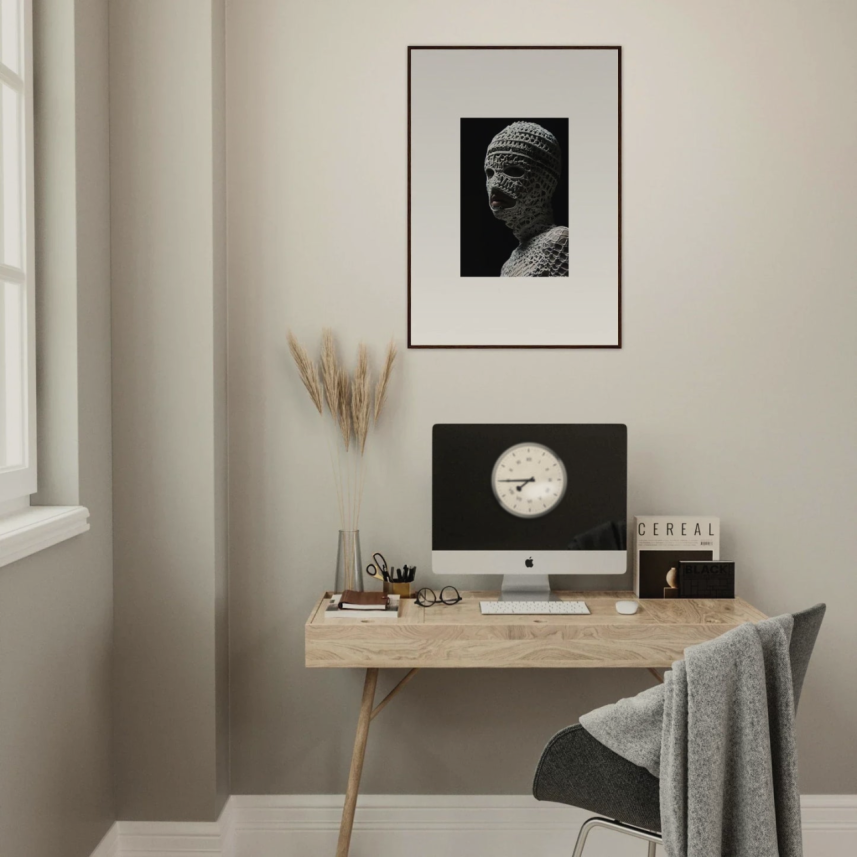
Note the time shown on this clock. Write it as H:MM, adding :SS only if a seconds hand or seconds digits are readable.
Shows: 7:45
